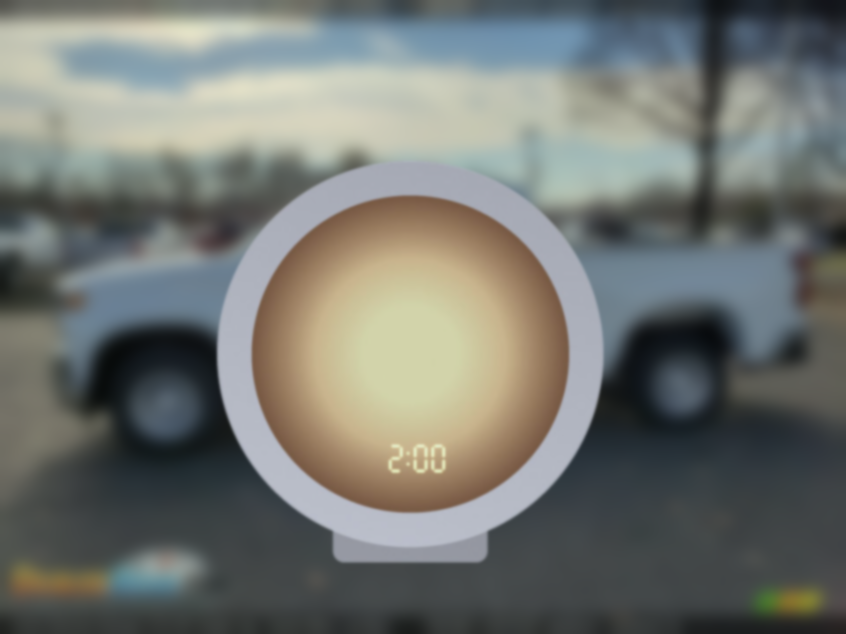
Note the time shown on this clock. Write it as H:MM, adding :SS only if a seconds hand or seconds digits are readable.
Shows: 2:00
